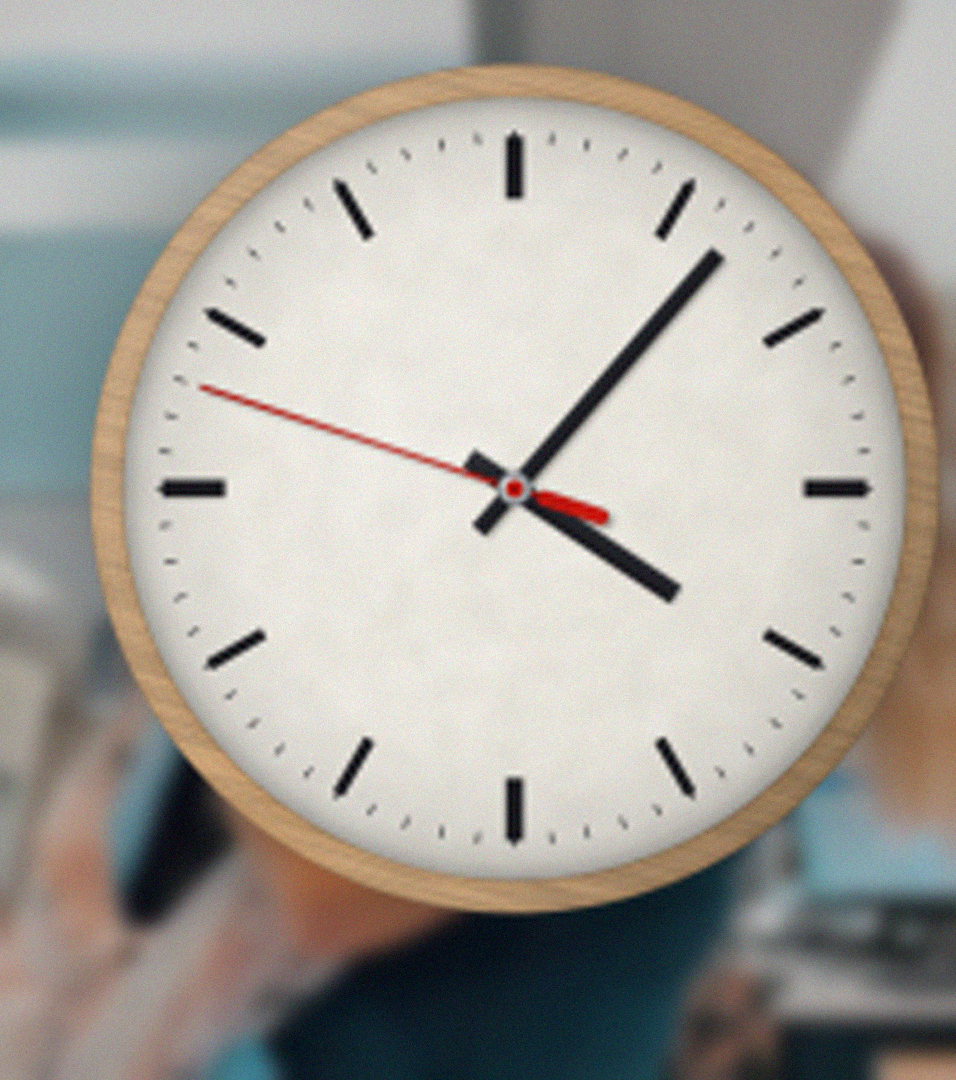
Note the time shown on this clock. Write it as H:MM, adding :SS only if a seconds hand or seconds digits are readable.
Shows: 4:06:48
